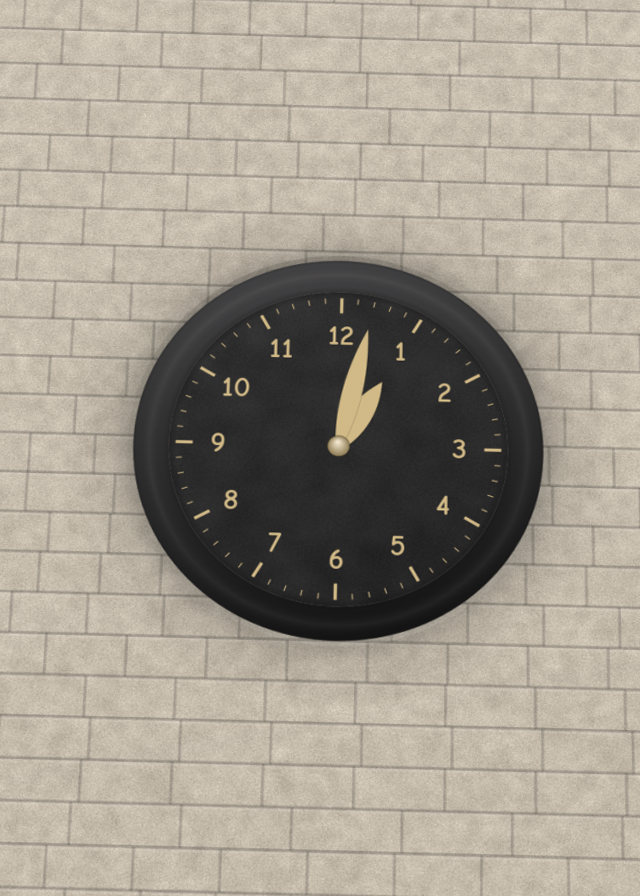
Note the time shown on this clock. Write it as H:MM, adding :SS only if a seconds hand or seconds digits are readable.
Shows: 1:02
